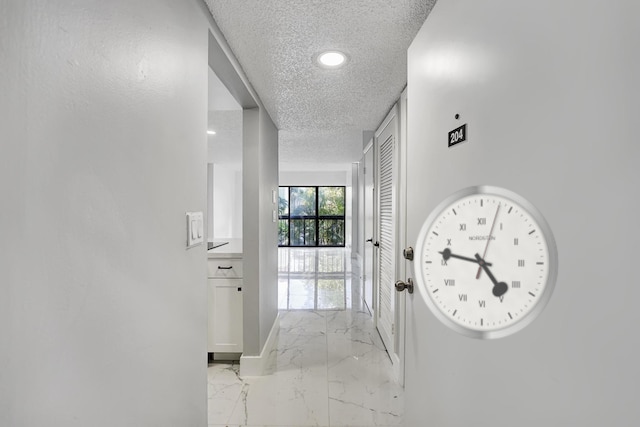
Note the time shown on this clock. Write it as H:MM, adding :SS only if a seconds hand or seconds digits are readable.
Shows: 4:47:03
